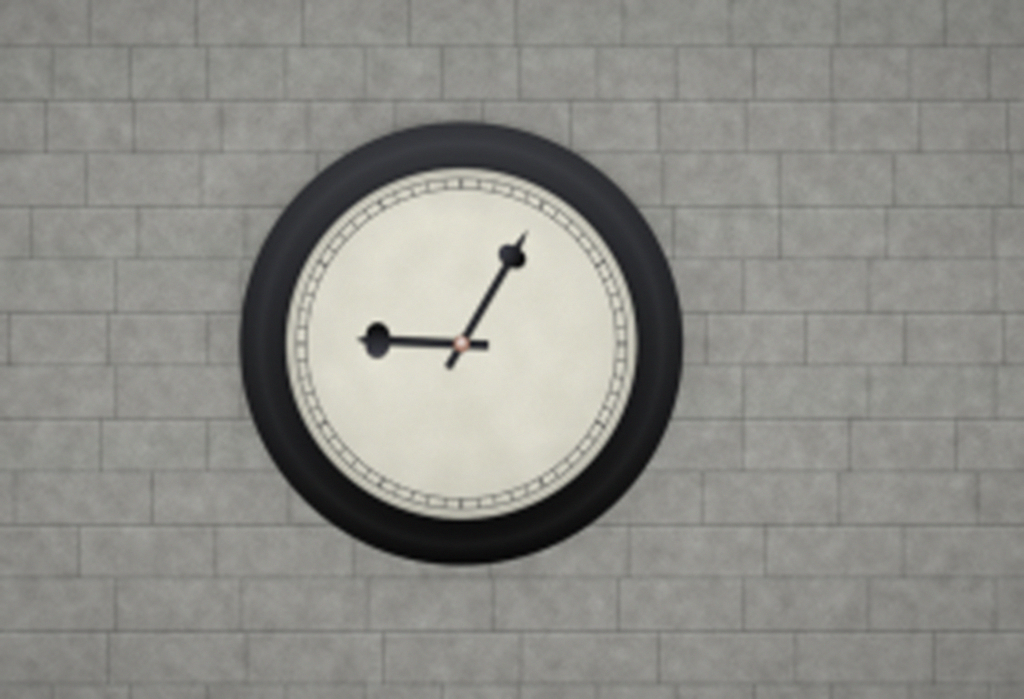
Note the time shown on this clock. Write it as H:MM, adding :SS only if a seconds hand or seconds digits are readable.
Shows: 9:05
